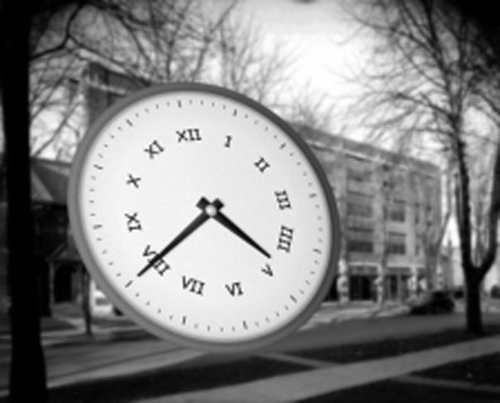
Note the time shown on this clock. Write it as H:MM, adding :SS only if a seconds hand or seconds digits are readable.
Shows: 4:40
